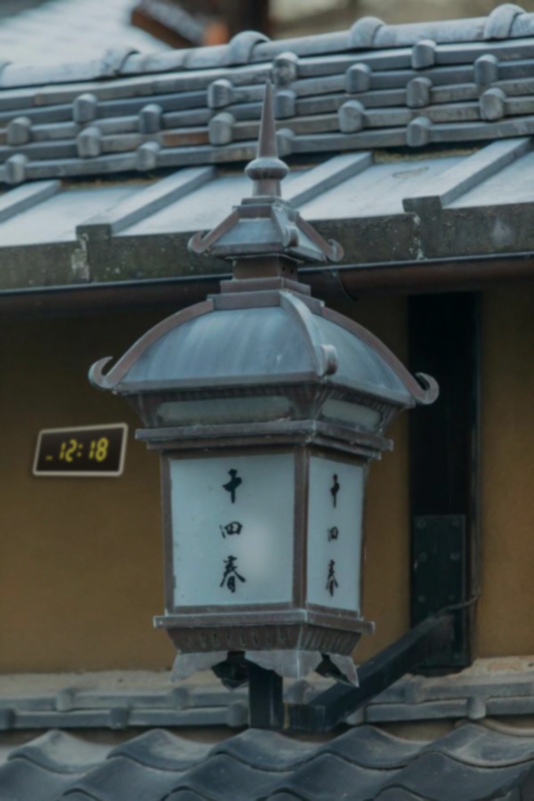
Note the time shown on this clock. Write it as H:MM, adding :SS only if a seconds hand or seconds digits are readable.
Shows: 12:18
